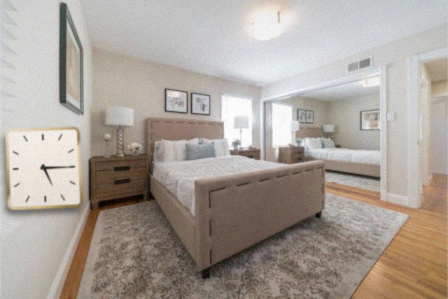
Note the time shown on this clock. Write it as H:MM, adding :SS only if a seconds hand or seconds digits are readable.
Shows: 5:15
